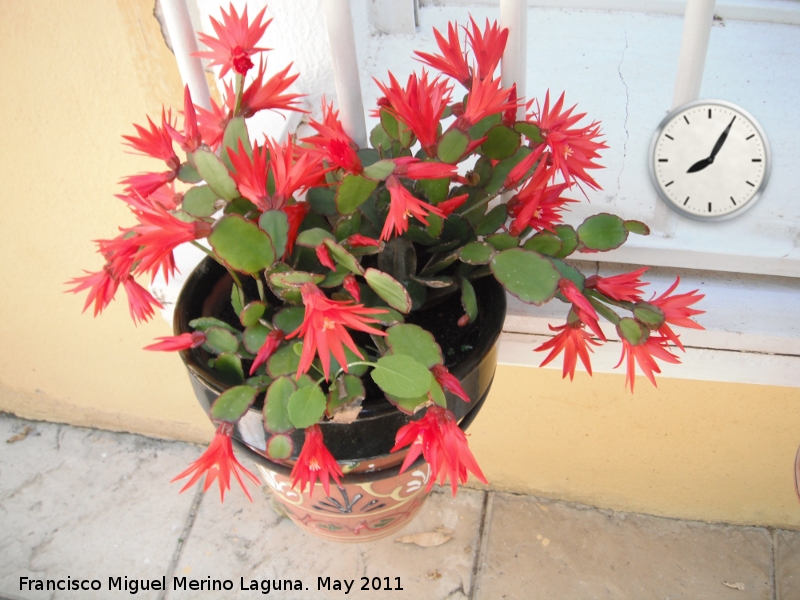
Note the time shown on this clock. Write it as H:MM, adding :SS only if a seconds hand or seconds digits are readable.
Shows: 8:05
